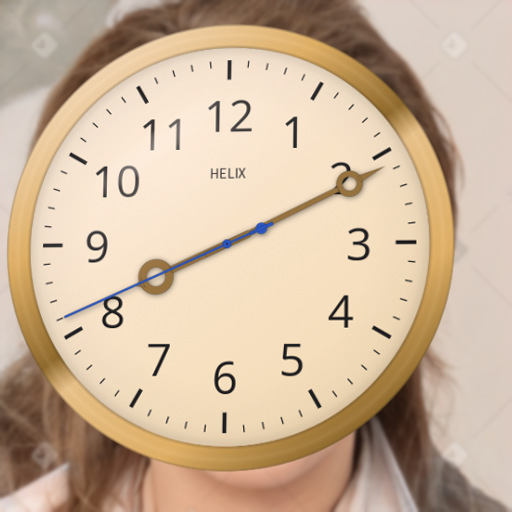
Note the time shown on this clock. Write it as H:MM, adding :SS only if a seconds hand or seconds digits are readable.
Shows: 8:10:41
